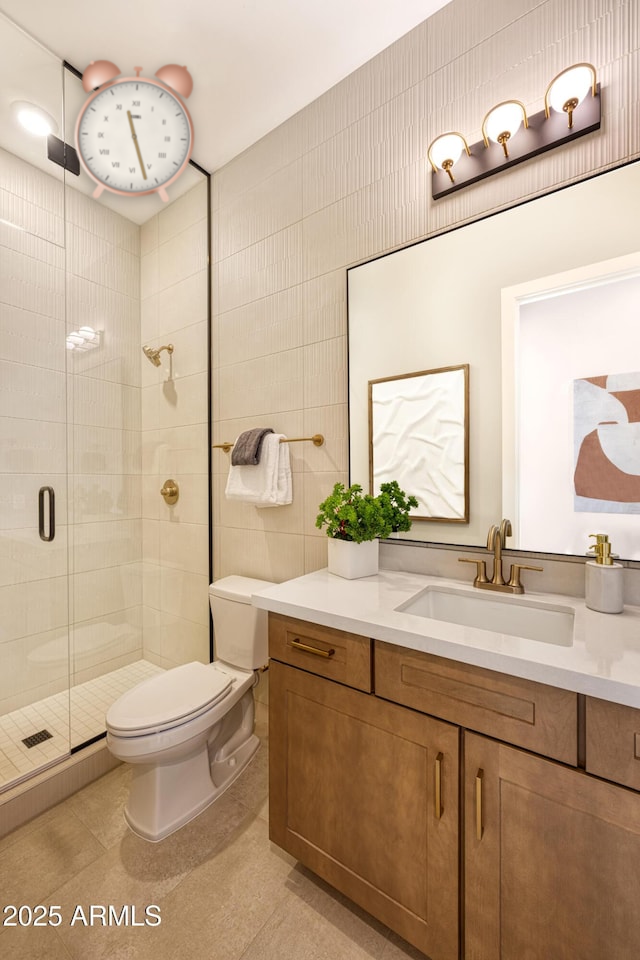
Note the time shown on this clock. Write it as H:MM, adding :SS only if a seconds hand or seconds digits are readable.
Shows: 11:27
